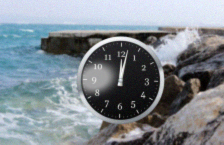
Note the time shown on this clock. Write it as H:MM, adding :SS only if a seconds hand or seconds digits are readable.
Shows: 12:02
